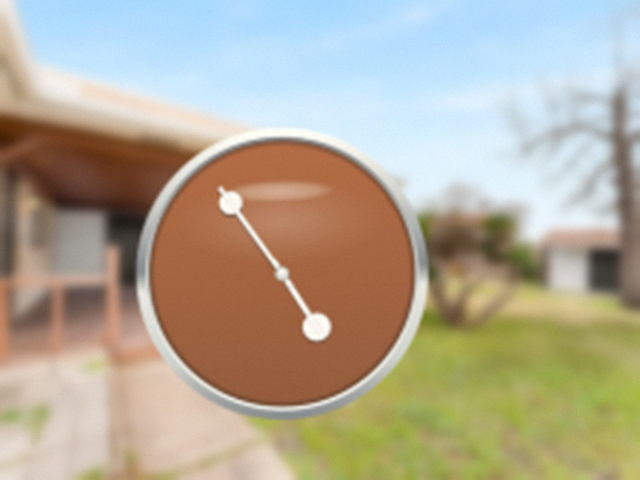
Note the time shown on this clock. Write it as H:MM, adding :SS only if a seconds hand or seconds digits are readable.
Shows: 4:54
